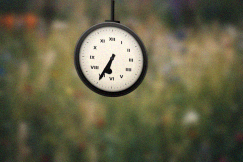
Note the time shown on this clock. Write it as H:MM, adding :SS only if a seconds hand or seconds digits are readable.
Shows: 6:35
